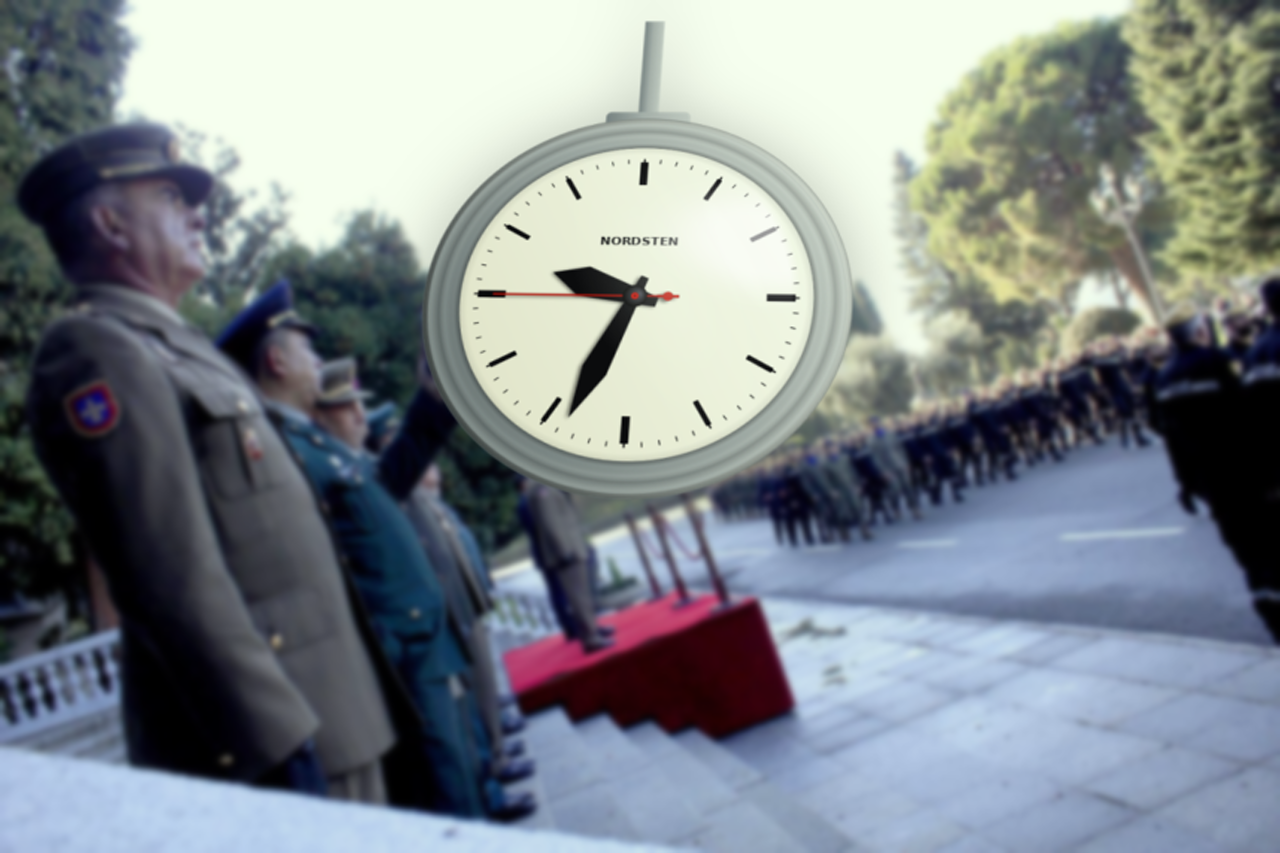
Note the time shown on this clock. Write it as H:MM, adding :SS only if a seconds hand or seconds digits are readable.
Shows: 9:33:45
